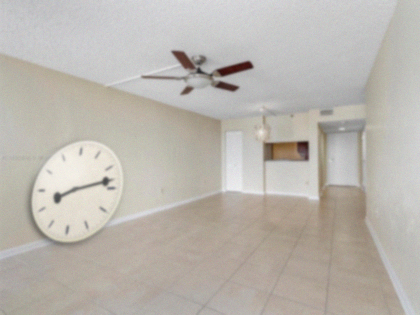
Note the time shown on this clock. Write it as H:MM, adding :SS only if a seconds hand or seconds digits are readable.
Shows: 8:13
